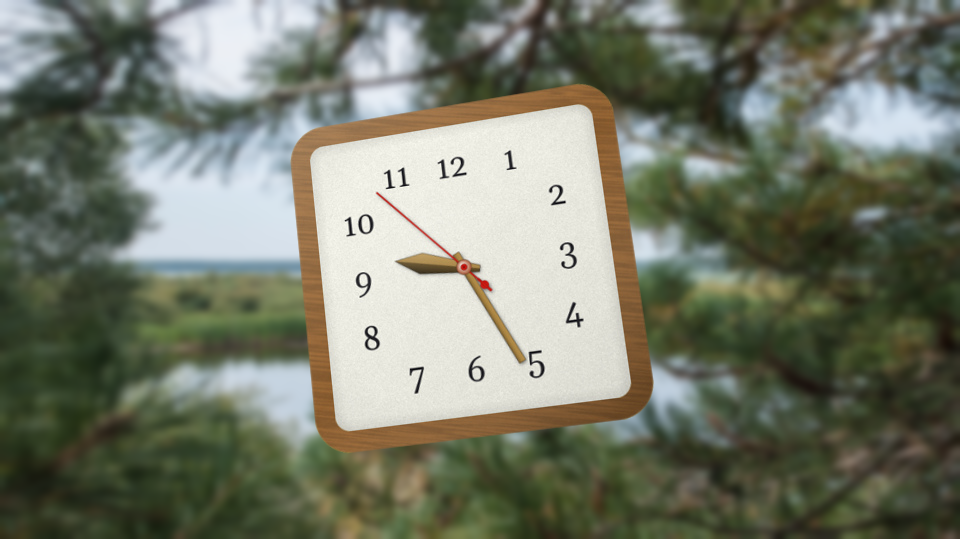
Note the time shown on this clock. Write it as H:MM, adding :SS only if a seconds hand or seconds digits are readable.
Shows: 9:25:53
